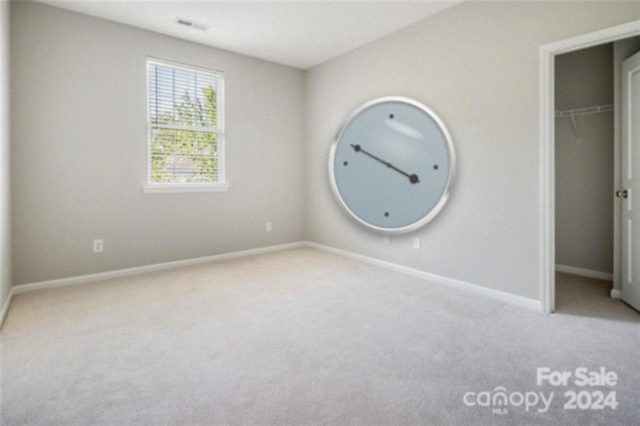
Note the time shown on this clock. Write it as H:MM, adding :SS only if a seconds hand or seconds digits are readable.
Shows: 3:49
